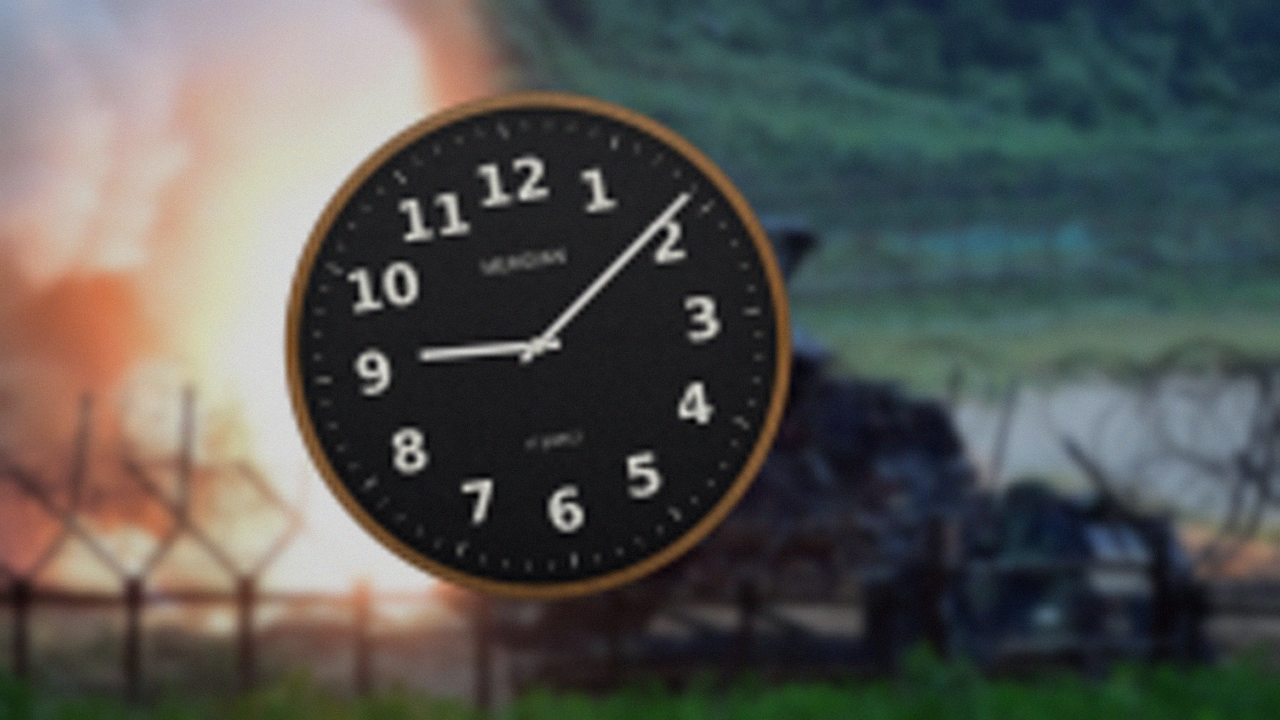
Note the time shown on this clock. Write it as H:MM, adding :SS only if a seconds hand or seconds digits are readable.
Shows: 9:09
